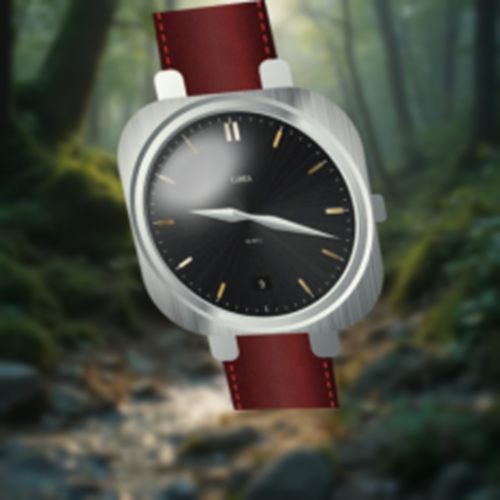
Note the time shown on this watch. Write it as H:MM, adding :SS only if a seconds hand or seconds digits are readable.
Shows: 9:18
